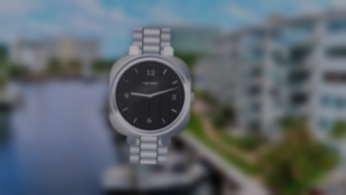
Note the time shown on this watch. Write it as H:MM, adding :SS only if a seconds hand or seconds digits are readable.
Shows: 9:12
